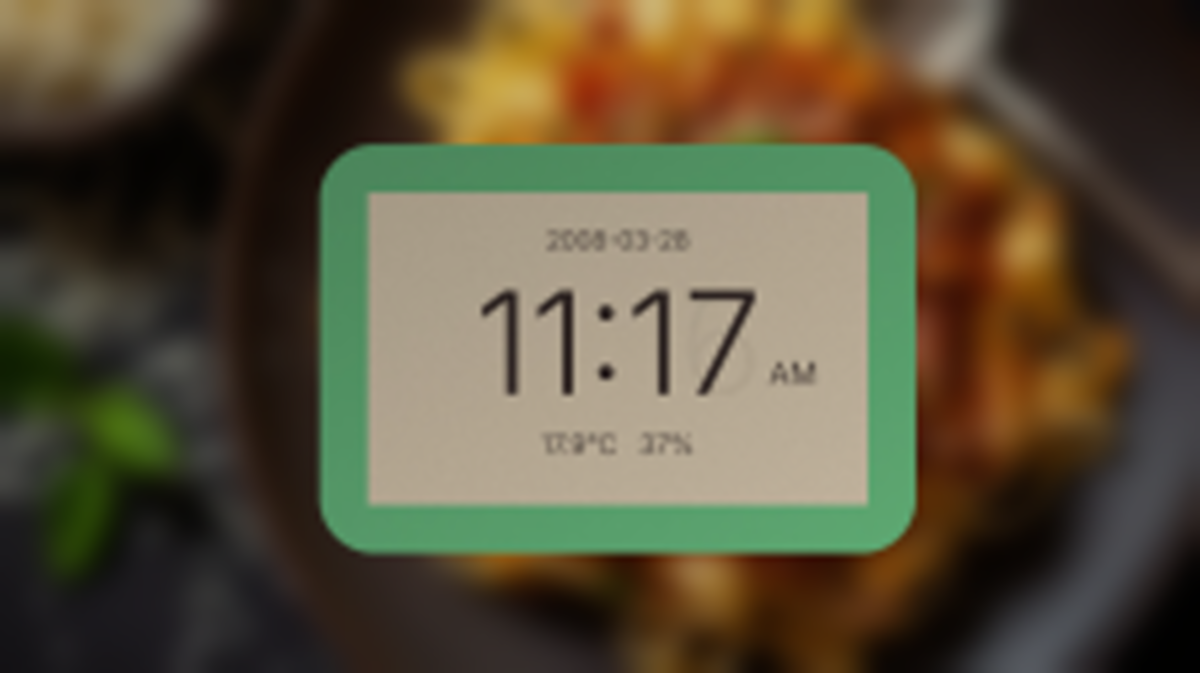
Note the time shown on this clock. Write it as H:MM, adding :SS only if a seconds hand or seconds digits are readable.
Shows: 11:17
